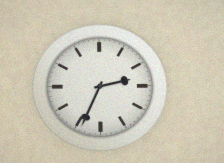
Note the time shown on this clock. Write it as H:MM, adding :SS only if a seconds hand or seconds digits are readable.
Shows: 2:34
